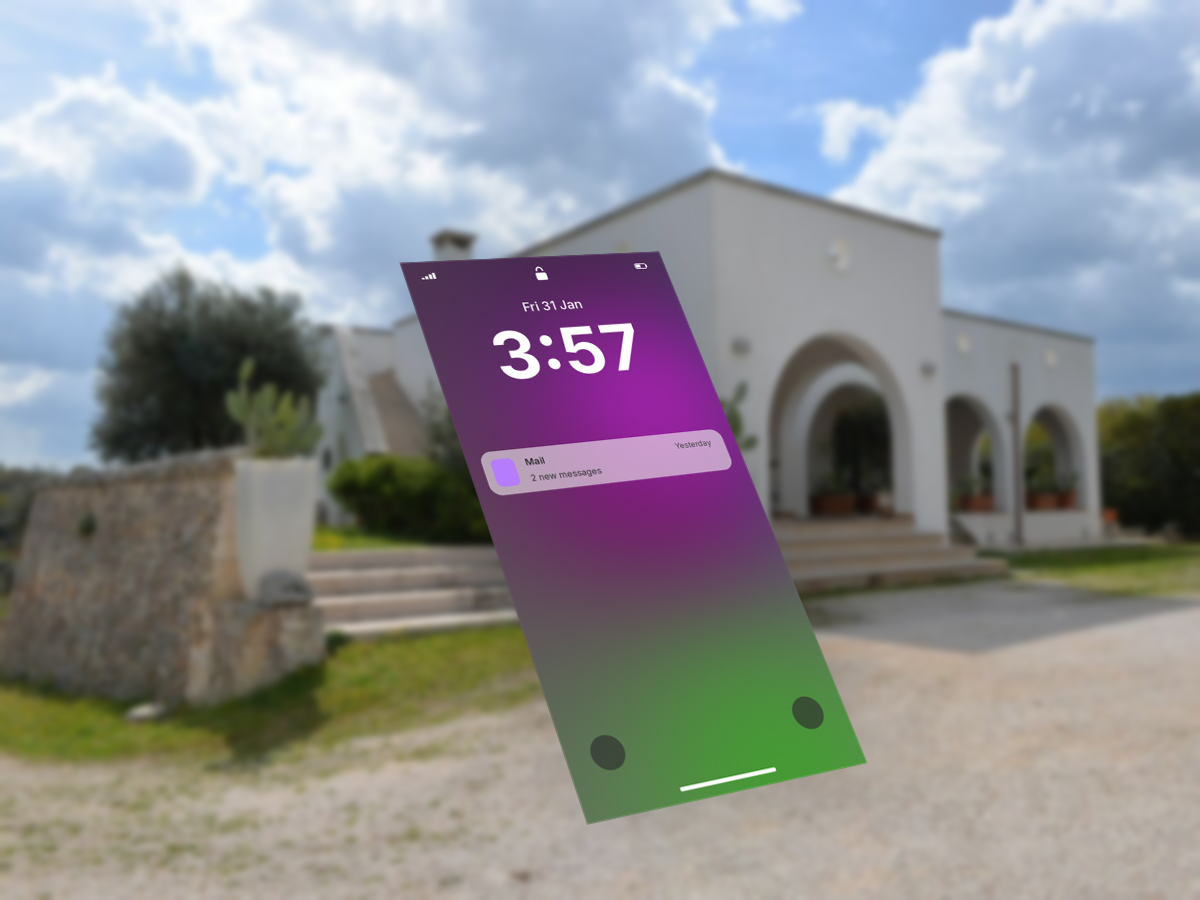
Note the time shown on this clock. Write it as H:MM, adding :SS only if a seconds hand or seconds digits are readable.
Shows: 3:57
